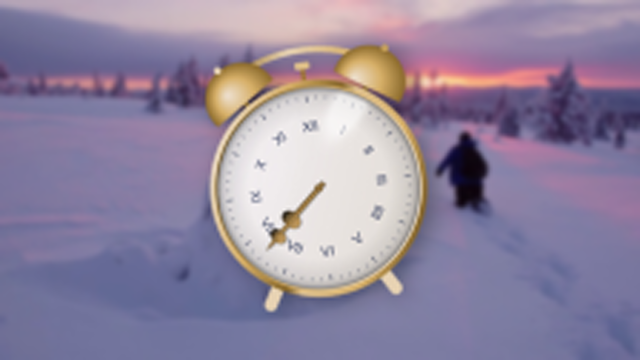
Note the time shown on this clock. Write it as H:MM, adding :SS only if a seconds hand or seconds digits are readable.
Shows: 7:38
